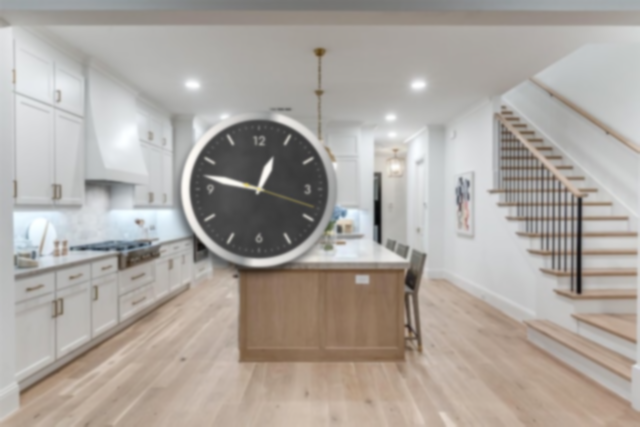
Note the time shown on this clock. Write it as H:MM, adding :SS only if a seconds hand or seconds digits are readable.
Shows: 12:47:18
